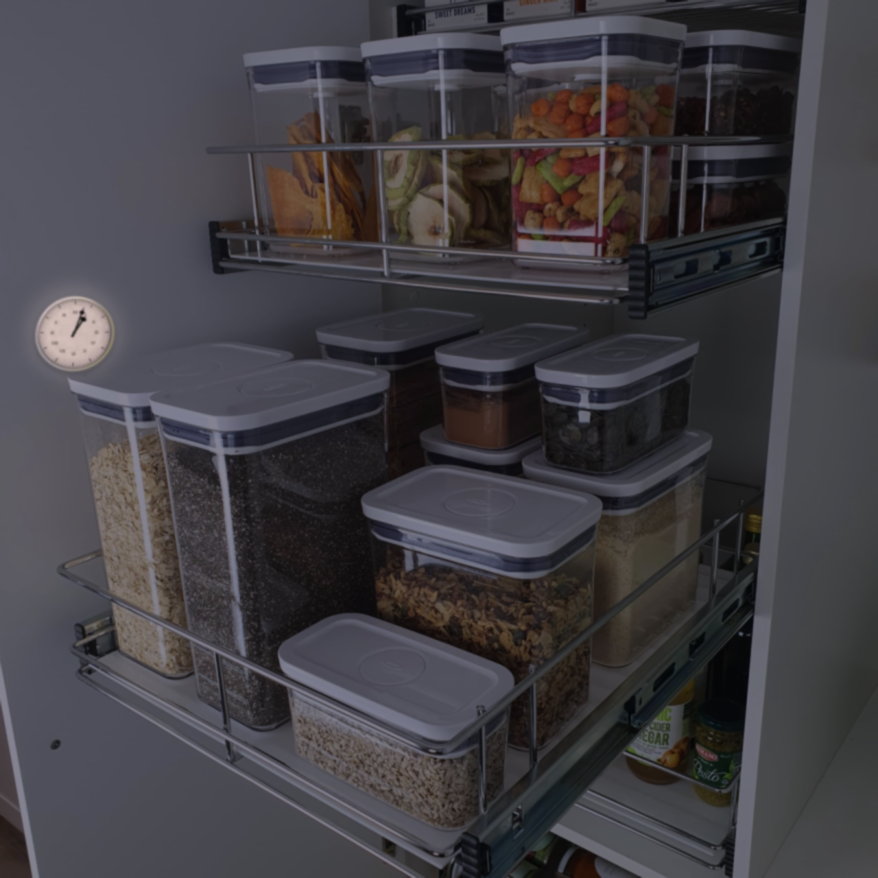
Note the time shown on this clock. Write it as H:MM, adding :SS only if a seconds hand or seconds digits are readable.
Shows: 1:03
